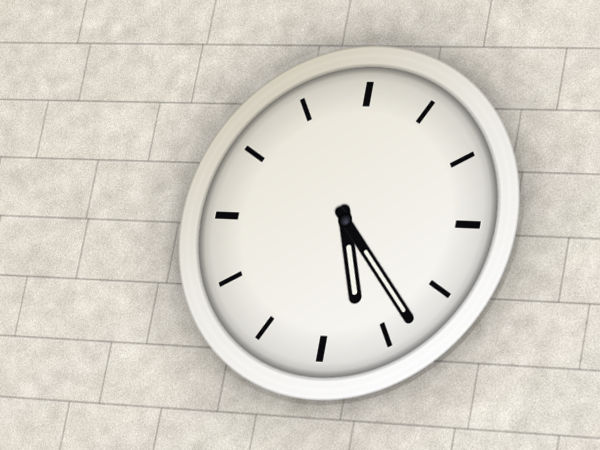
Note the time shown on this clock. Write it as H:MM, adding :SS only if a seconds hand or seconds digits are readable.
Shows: 5:23
